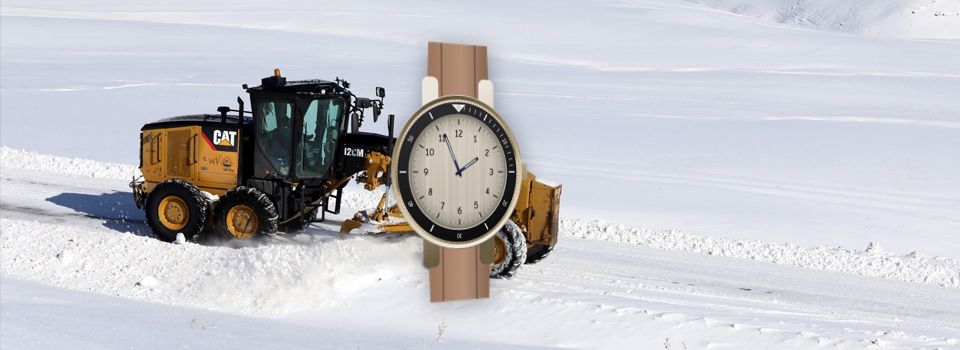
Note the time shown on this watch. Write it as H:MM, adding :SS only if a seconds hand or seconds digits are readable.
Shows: 1:56
